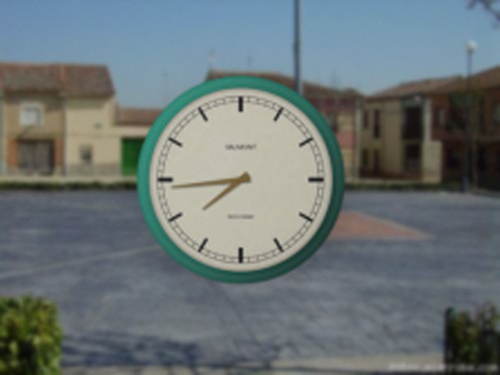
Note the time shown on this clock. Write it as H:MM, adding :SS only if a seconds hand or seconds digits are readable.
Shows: 7:44
